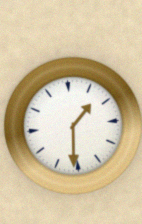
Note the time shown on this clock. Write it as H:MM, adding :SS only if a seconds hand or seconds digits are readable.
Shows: 1:31
